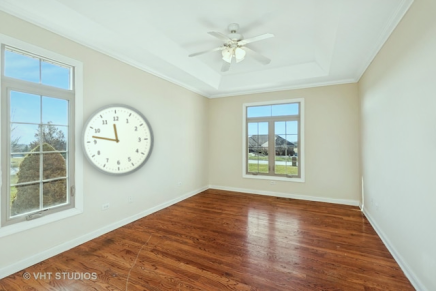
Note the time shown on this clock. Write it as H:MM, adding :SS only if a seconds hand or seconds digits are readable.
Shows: 11:47
